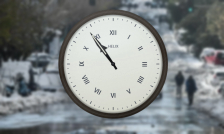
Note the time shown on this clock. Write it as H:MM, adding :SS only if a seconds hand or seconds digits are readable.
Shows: 10:54
